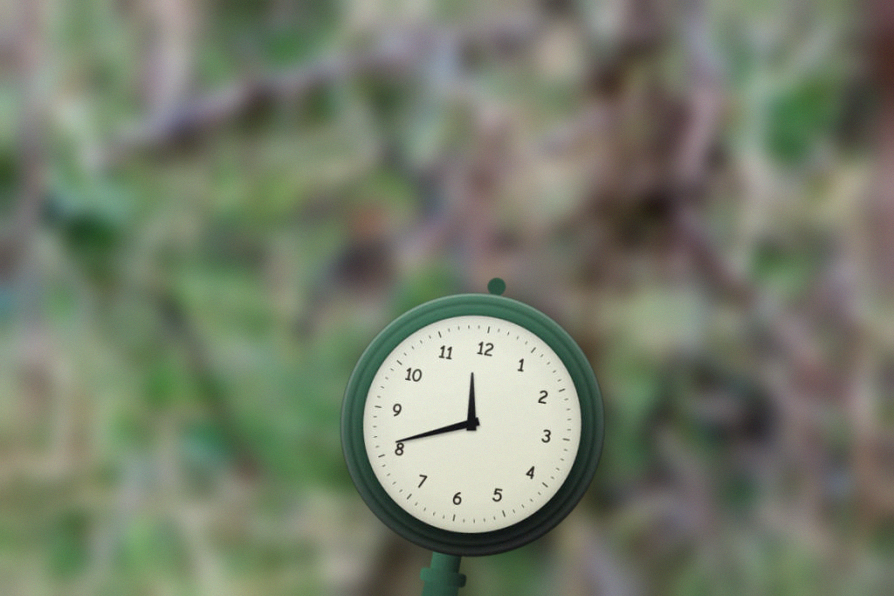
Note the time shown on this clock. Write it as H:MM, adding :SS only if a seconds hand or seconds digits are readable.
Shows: 11:41
